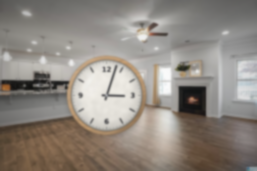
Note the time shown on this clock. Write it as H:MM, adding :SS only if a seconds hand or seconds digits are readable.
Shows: 3:03
